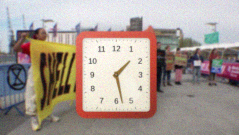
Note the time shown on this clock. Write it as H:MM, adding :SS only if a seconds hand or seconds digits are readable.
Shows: 1:28
